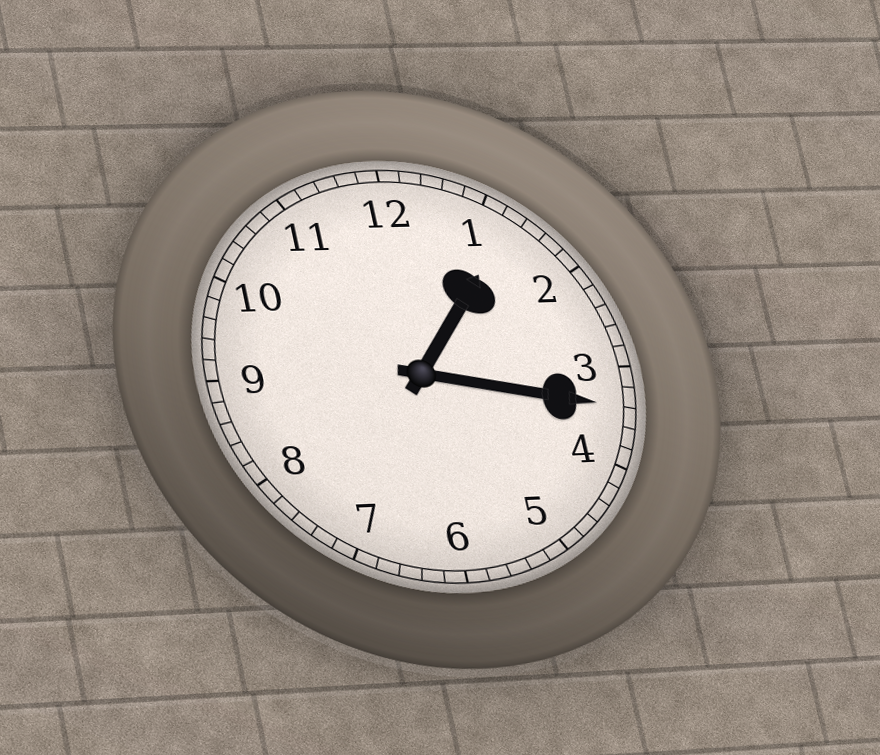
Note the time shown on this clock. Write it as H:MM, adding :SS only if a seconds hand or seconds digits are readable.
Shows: 1:17
